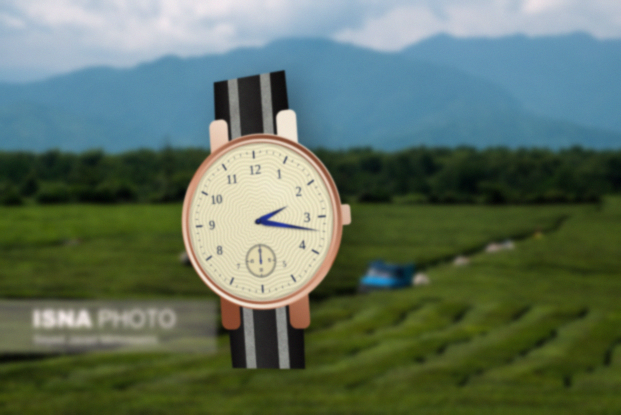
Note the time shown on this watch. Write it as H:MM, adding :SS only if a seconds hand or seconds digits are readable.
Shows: 2:17
